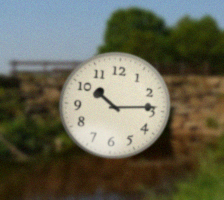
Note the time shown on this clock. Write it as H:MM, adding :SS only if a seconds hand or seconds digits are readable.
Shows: 10:14
